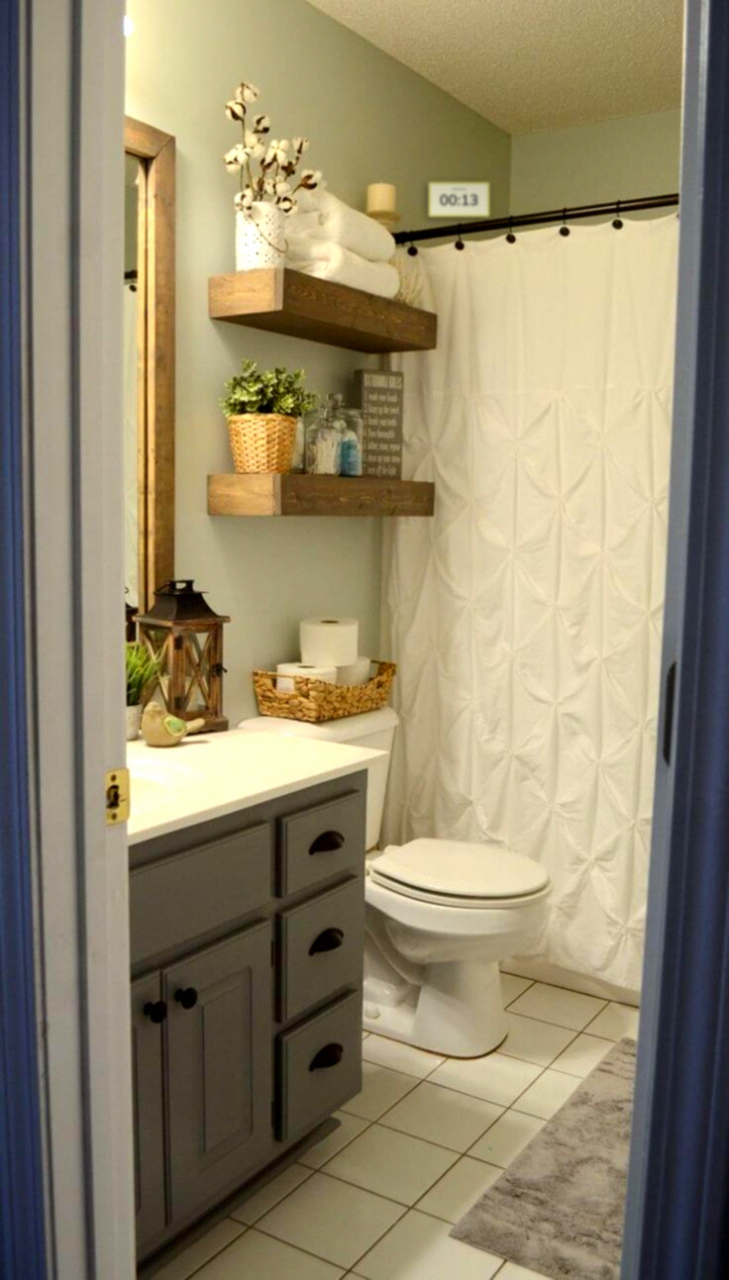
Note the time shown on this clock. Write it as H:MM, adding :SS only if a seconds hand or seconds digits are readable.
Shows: 0:13
